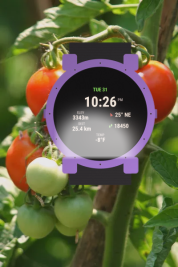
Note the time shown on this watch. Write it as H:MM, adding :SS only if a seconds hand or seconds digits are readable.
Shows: 10:26
